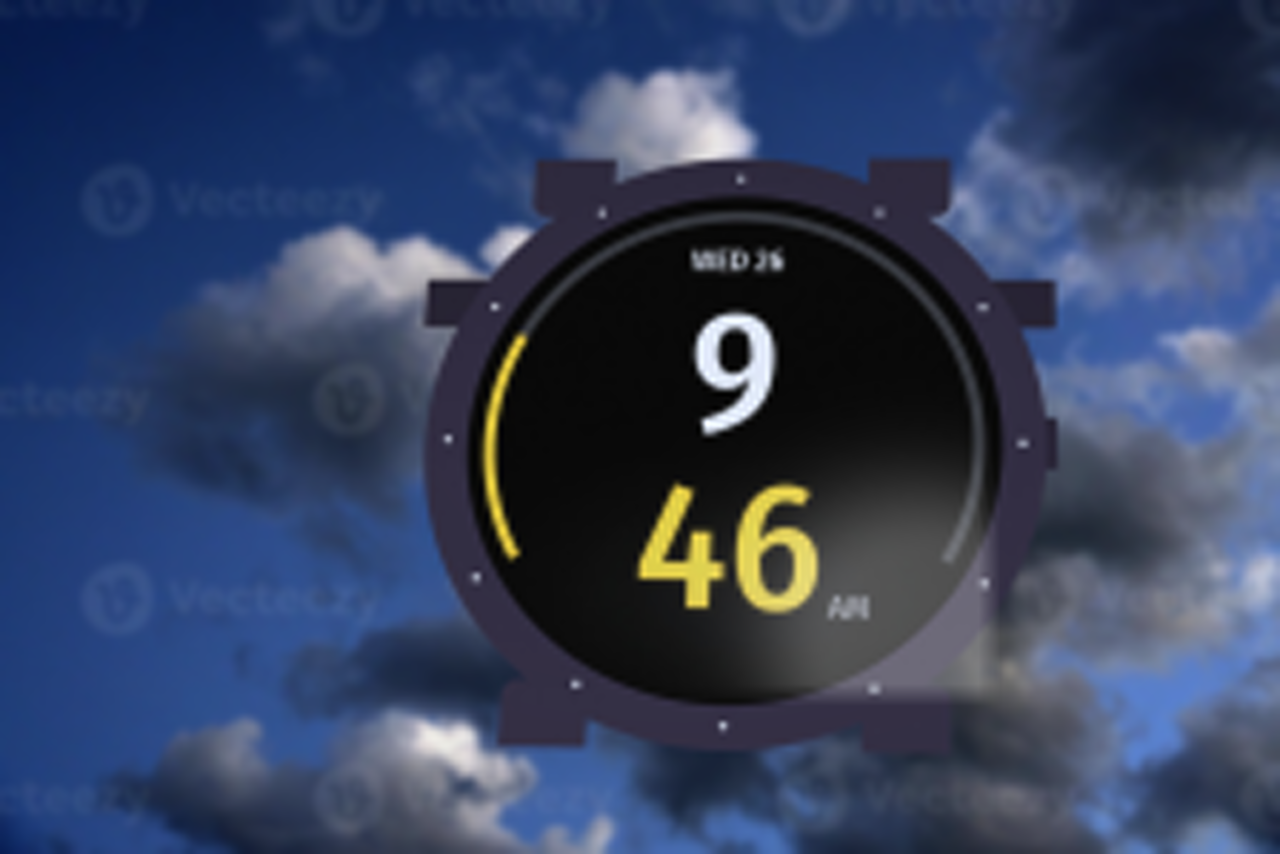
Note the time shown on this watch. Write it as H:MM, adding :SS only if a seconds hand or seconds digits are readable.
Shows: 9:46
